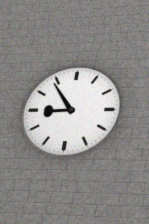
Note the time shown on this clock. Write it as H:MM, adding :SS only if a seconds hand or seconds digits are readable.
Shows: 8:54
